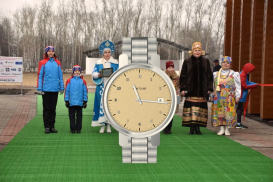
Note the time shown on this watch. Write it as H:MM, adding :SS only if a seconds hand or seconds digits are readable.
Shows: 11:16
